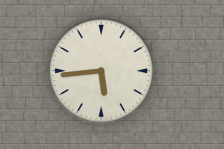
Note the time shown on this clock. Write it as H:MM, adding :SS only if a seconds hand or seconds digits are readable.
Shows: 5:44
